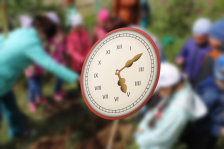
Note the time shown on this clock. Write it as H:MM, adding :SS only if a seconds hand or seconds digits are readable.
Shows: 5:10
